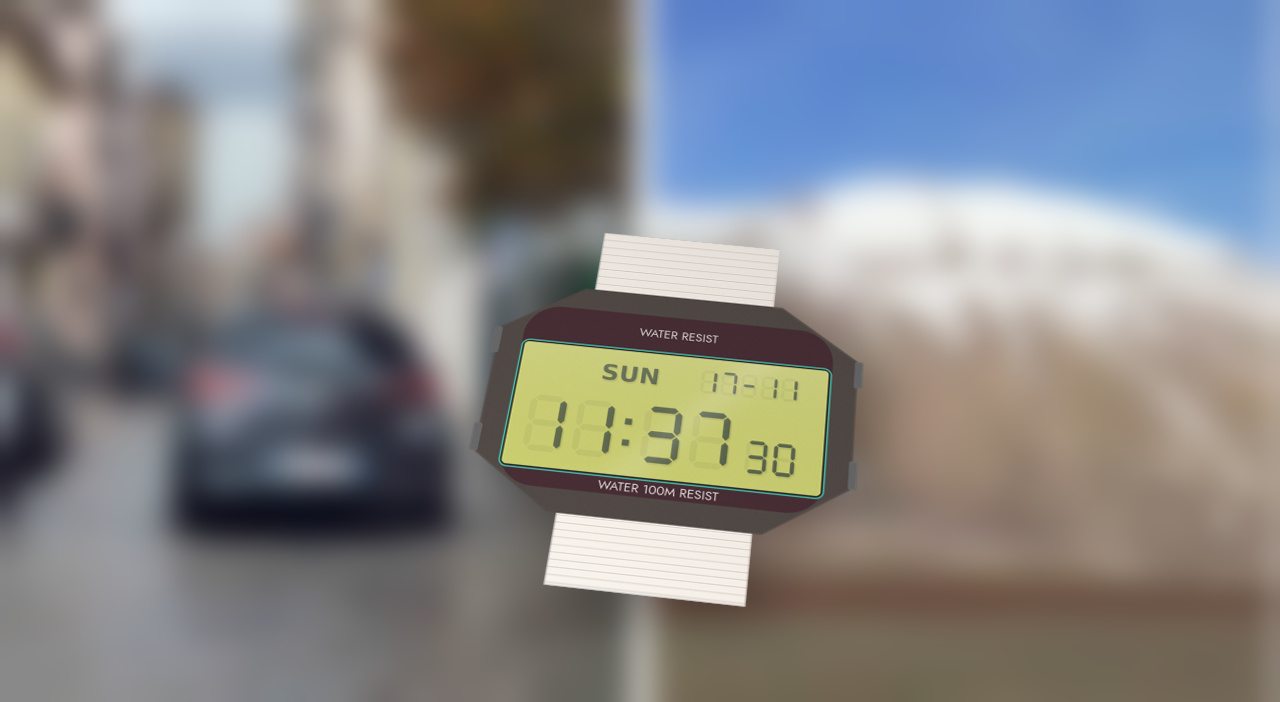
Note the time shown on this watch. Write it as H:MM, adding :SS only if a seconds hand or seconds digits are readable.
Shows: 11:37:30
